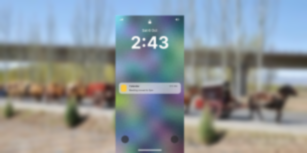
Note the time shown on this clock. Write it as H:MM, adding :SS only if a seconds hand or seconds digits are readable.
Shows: 2:43
